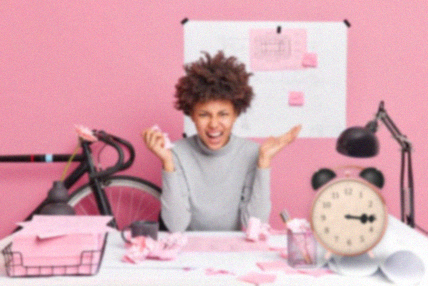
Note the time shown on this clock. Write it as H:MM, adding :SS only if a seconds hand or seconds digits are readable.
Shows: 3:16
